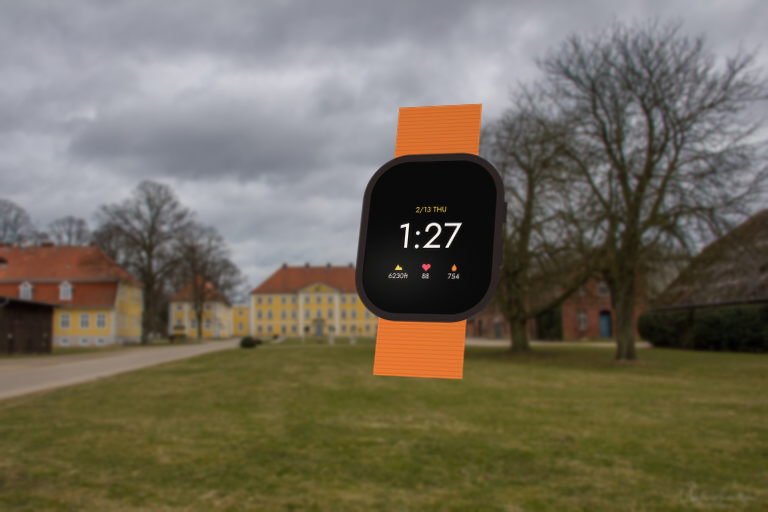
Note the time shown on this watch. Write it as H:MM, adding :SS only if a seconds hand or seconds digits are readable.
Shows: 1:27
